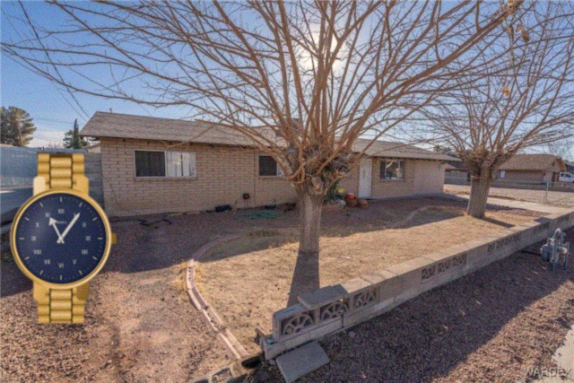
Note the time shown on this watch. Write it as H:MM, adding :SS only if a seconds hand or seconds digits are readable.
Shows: 11:06
